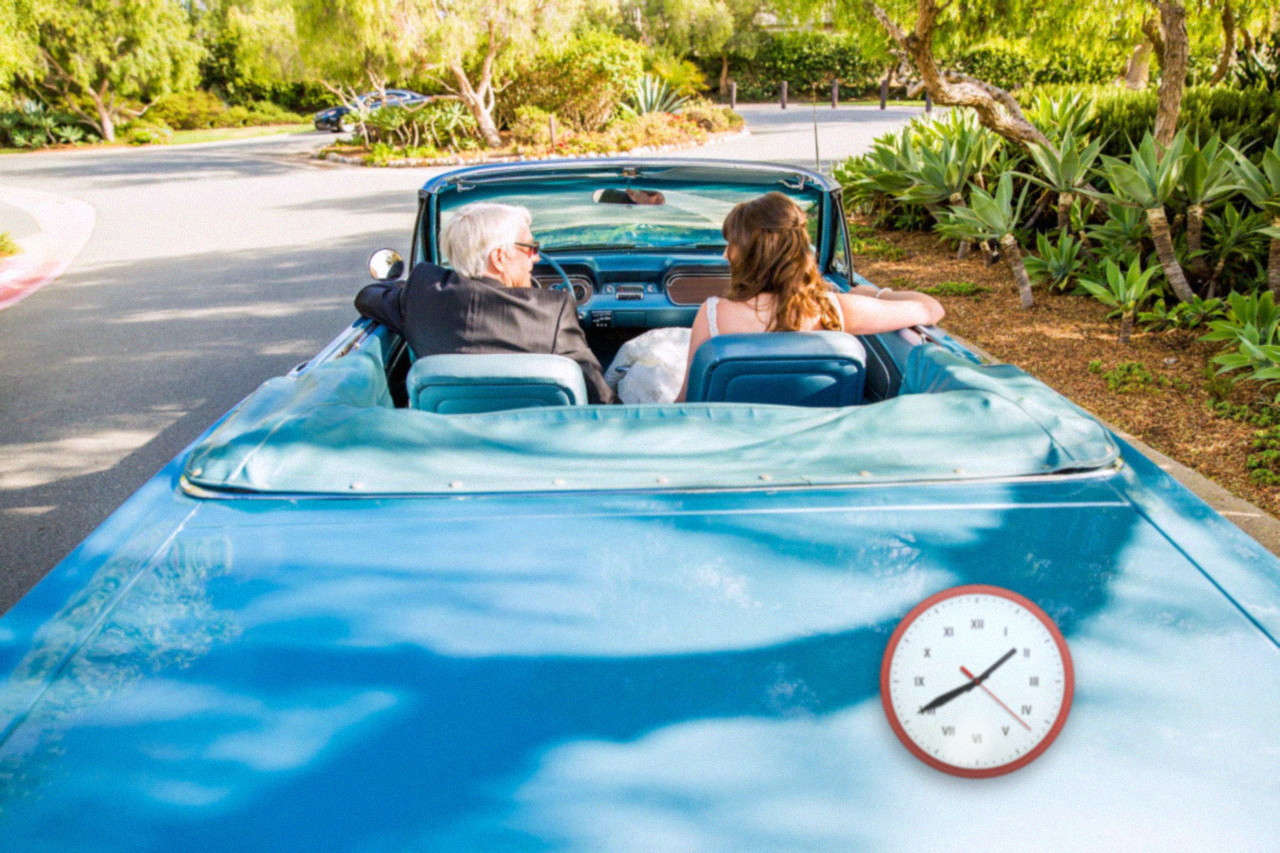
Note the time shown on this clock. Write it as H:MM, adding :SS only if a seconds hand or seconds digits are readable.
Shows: 1:40:22
